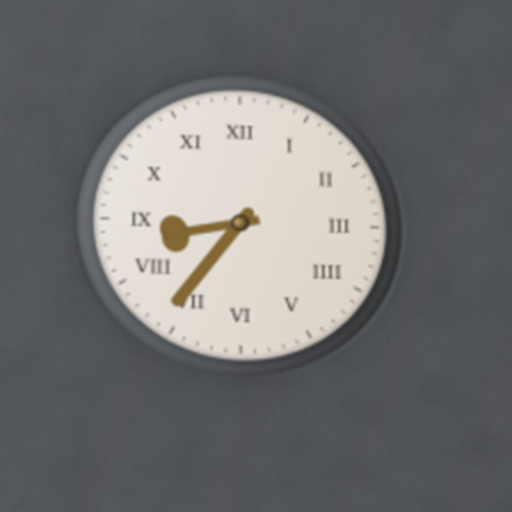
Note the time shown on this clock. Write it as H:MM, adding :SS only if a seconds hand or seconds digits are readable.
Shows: 8:36
